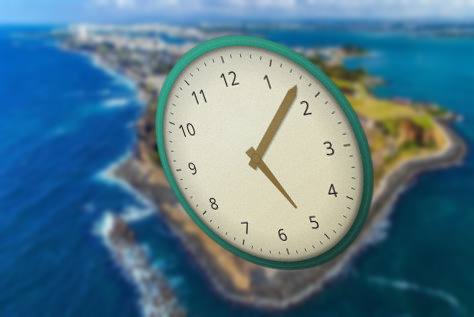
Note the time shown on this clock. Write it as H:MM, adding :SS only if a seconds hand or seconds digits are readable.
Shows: 5:08
